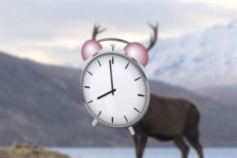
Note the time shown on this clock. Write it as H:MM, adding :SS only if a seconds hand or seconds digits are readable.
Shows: 7:59
